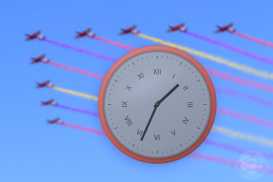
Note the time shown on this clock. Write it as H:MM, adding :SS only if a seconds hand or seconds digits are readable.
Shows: 1:34
